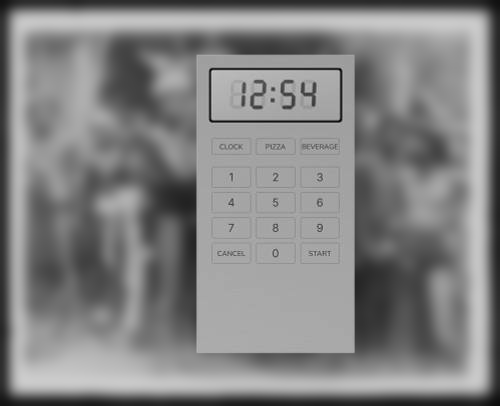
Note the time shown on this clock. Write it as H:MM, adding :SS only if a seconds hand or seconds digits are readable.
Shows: 12:54
